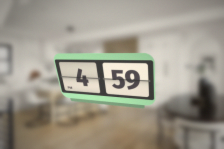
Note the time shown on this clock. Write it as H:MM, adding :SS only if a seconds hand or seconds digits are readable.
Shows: 4:59
